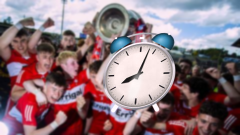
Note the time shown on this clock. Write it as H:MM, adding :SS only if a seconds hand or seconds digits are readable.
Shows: 8:03
